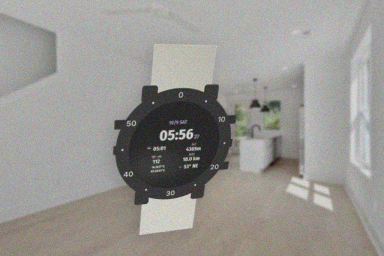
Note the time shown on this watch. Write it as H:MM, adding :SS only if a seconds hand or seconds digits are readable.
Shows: 5:56
